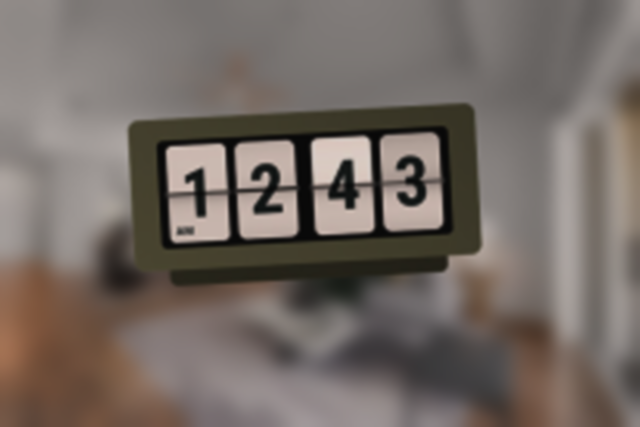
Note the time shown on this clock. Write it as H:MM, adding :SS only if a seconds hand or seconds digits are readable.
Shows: 12:43
